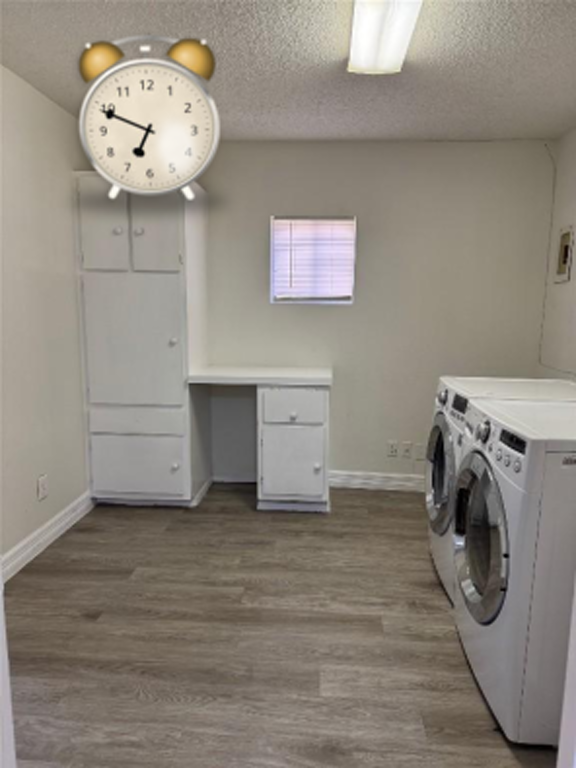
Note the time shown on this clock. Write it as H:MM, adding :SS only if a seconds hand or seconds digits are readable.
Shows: 6:49
